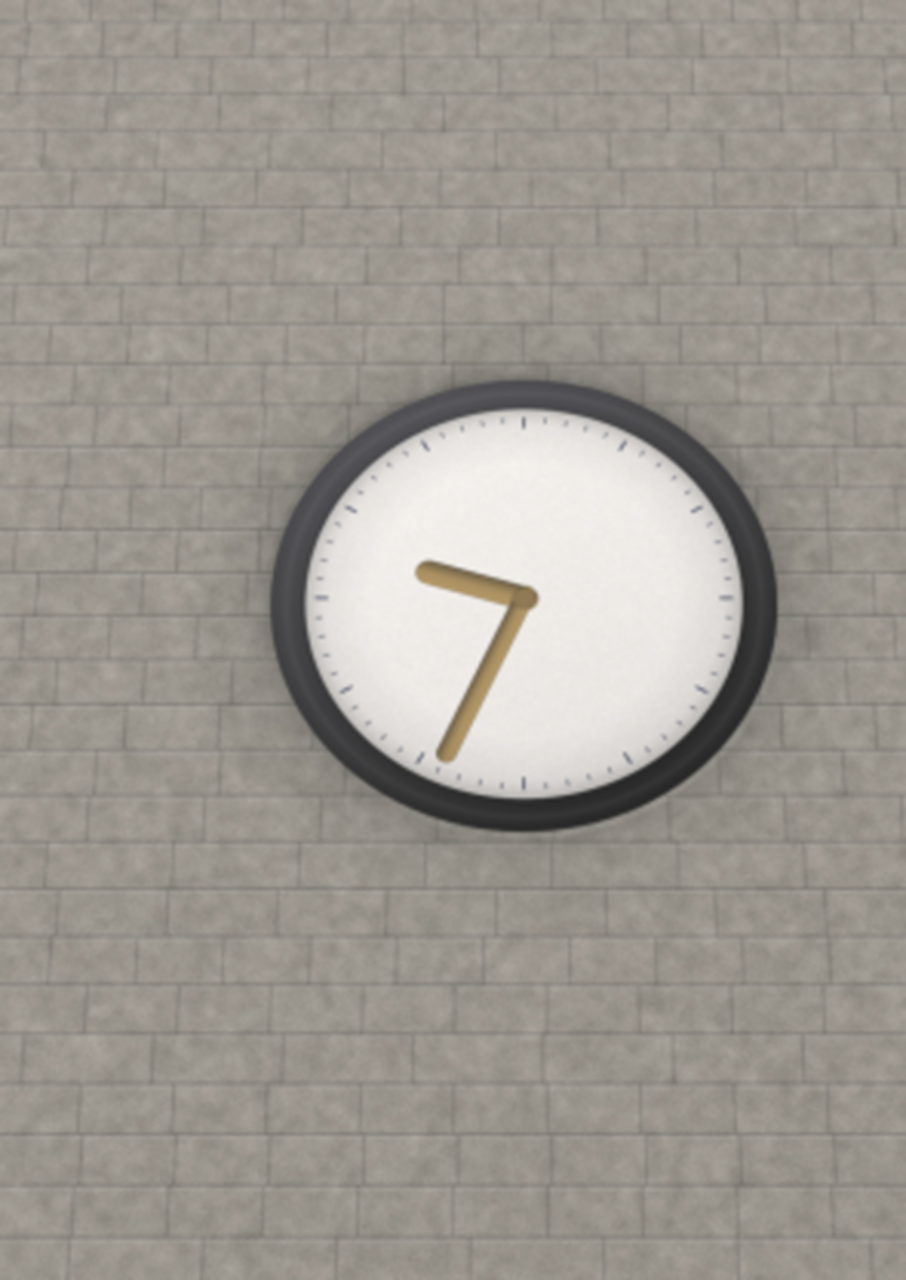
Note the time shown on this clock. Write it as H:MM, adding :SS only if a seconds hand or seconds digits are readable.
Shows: 9:34
